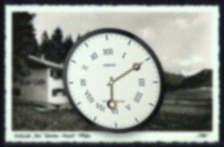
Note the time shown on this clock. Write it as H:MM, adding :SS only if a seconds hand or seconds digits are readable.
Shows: 6:10
